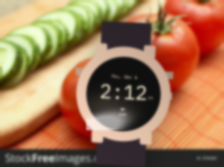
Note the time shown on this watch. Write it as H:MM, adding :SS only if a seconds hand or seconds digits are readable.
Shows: 2:12
